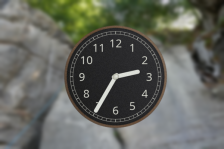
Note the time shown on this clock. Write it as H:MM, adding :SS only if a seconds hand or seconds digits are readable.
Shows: 2:35
